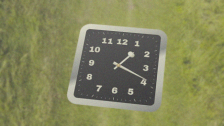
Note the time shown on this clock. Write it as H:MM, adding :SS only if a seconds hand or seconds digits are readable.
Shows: 1:19
